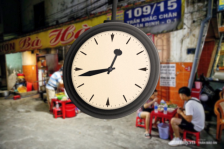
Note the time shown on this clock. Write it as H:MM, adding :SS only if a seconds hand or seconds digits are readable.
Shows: 12:43
